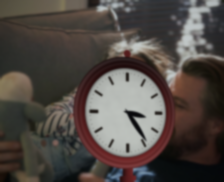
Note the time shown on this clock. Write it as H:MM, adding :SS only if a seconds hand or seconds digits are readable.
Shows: 3:24
